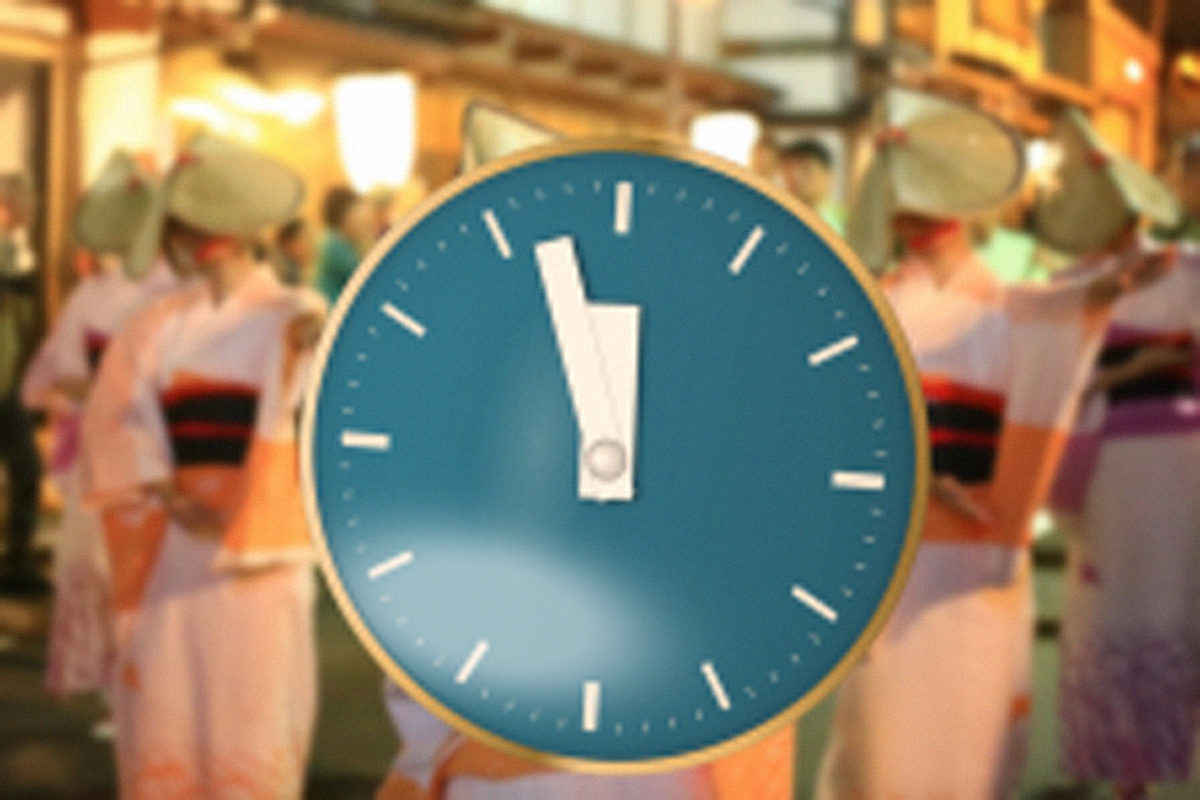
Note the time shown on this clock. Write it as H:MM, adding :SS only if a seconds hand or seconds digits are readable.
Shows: 11:57
